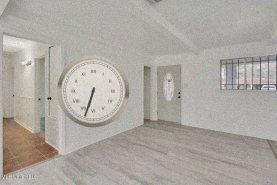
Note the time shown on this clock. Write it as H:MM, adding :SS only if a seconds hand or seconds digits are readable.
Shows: 6:33
